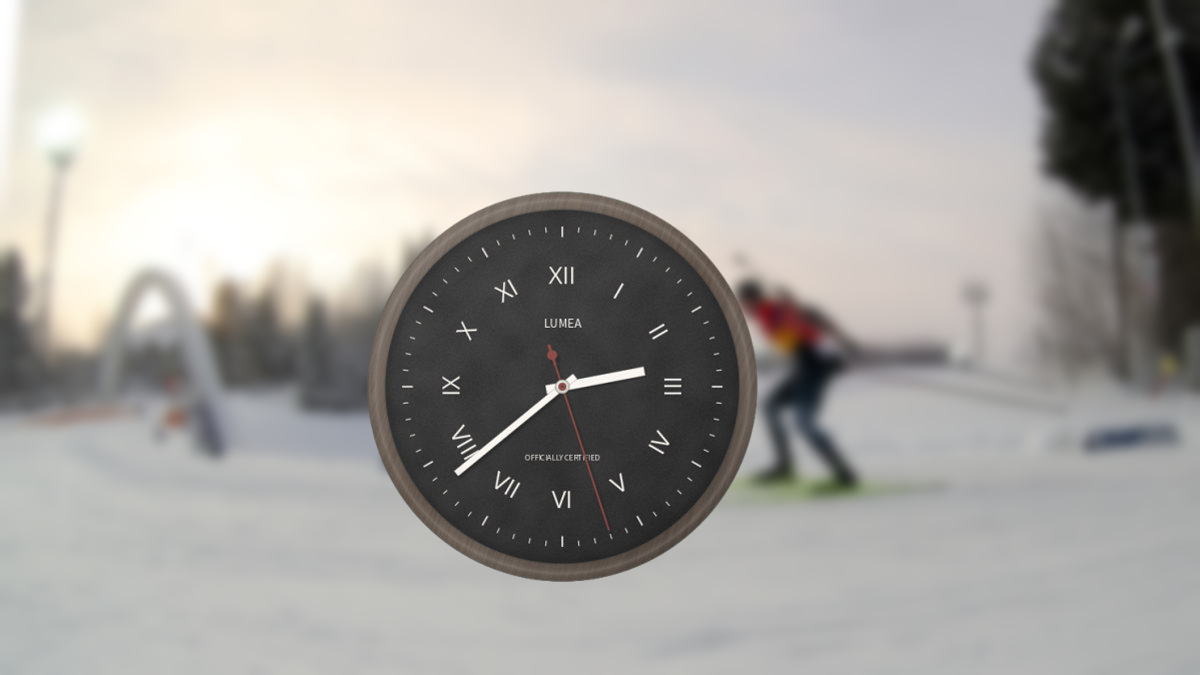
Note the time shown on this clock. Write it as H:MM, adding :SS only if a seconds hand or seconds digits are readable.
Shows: 2:38:27
